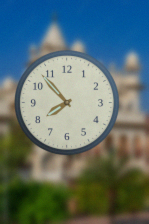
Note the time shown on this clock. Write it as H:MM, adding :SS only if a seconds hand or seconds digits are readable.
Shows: 7:53
